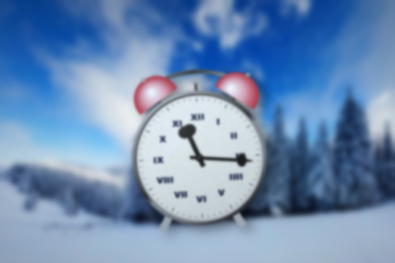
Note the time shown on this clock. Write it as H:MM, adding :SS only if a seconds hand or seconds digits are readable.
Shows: 11:16
